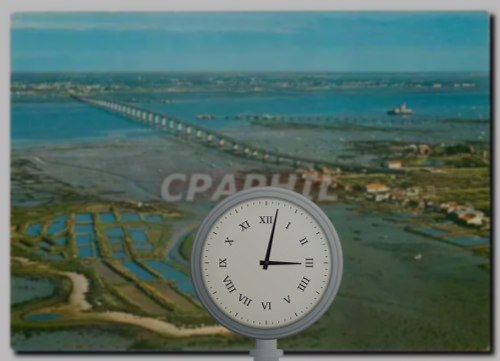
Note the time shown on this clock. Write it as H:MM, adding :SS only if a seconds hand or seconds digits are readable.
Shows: 3:02
